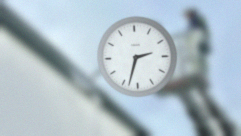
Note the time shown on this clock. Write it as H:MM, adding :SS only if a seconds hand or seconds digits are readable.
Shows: 2:33
